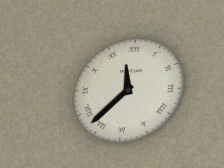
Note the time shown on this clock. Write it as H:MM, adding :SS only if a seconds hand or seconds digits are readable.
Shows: 11:37
